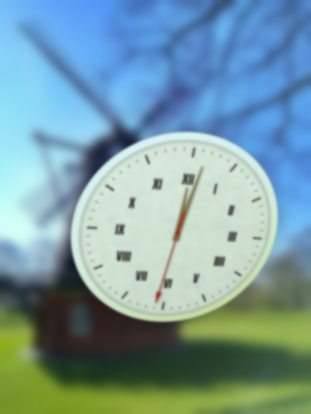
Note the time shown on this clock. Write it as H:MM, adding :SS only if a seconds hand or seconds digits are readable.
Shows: 12:01:31
